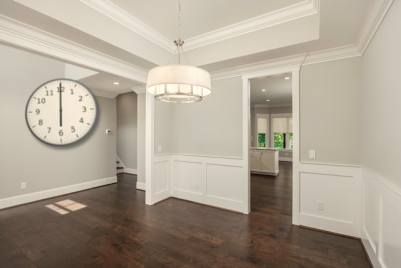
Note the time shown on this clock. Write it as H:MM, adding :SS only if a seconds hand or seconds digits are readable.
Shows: 6:00
